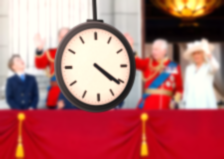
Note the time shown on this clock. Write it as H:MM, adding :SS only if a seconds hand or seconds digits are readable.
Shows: 4:21
